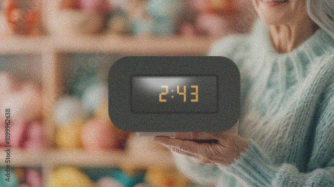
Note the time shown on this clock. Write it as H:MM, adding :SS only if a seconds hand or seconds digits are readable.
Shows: 2:43
